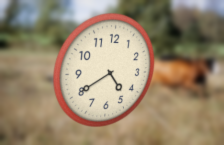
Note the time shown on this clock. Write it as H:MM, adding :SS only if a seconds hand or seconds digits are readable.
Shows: 4:40
